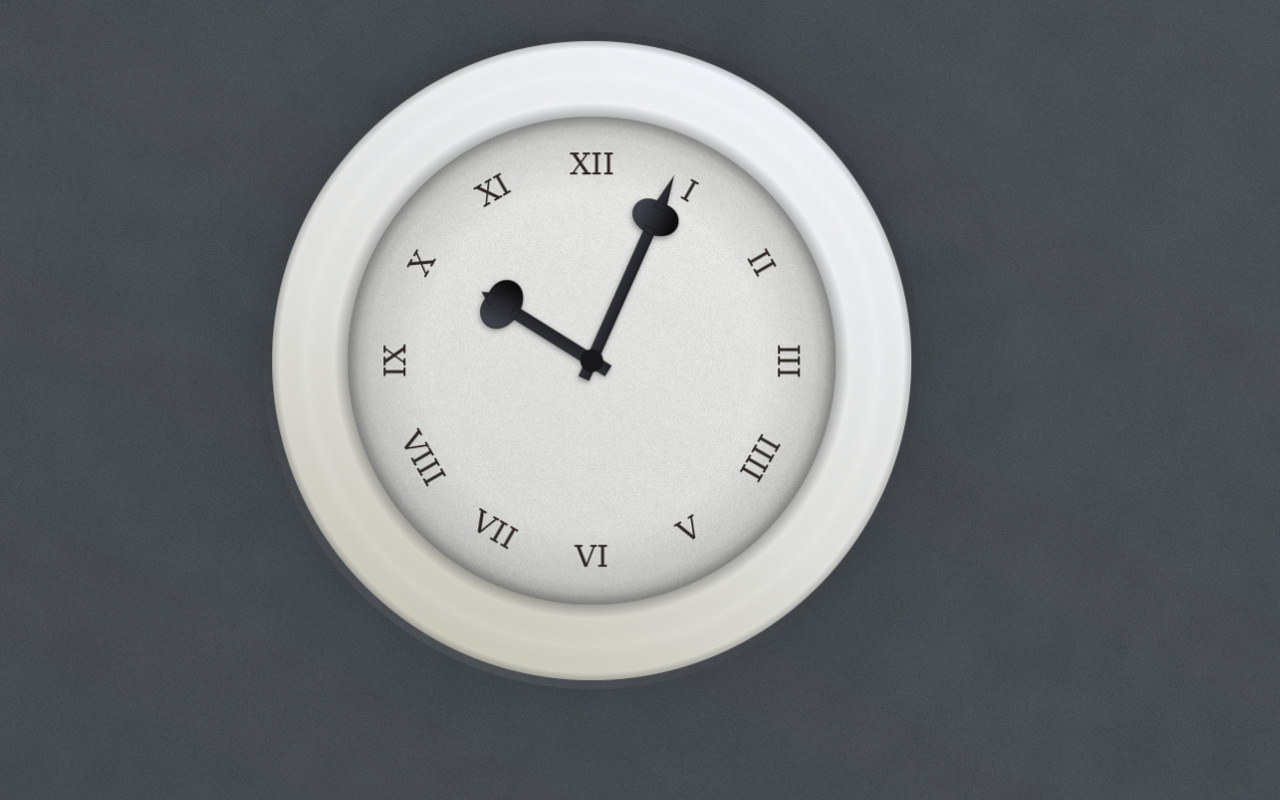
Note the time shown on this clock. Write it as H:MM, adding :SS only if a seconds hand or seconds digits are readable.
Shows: 10:04
